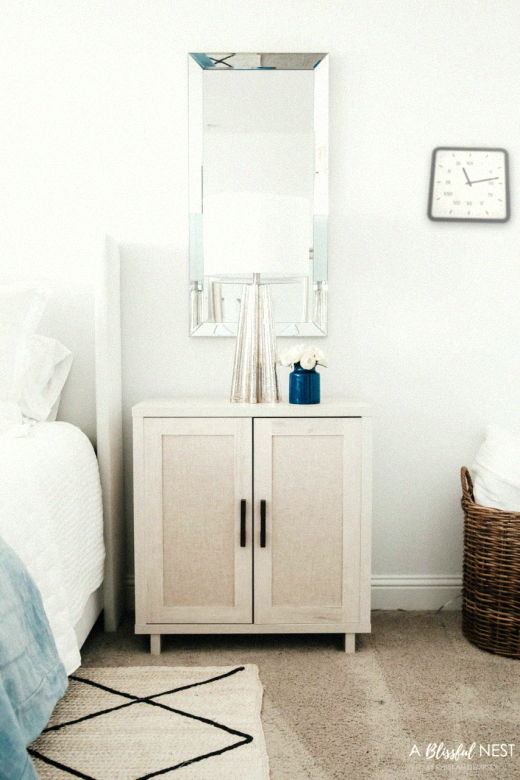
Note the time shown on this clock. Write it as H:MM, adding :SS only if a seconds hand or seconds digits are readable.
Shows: 11:13
